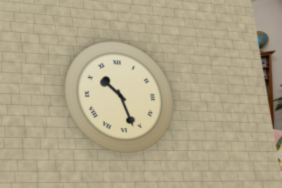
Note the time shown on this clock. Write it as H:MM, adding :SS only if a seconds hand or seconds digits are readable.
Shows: 10:27
